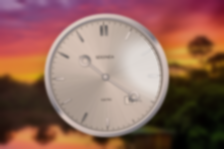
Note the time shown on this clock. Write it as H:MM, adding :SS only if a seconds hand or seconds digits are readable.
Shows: 10:21
